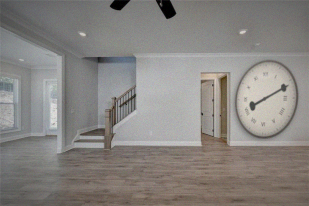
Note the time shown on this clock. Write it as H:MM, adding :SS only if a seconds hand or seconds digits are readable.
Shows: 8:11
